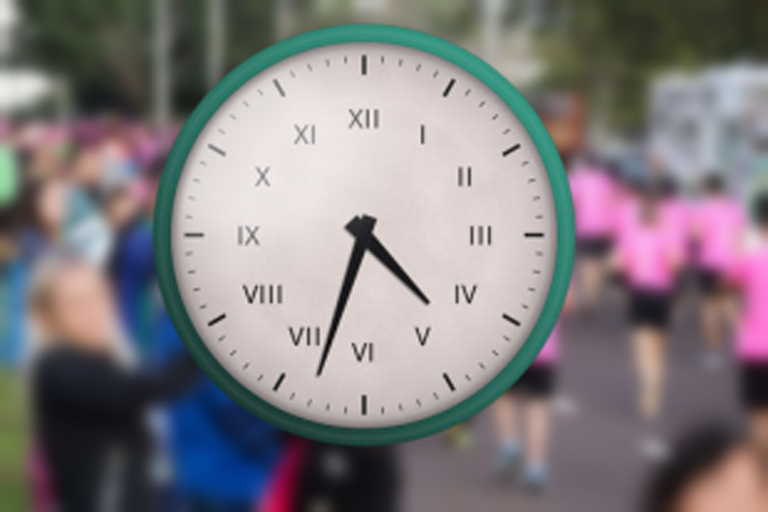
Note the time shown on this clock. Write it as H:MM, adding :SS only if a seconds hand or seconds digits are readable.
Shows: 4:33
